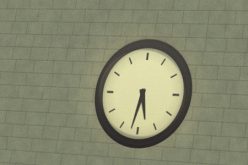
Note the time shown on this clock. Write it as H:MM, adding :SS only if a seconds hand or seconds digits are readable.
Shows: 5:32
